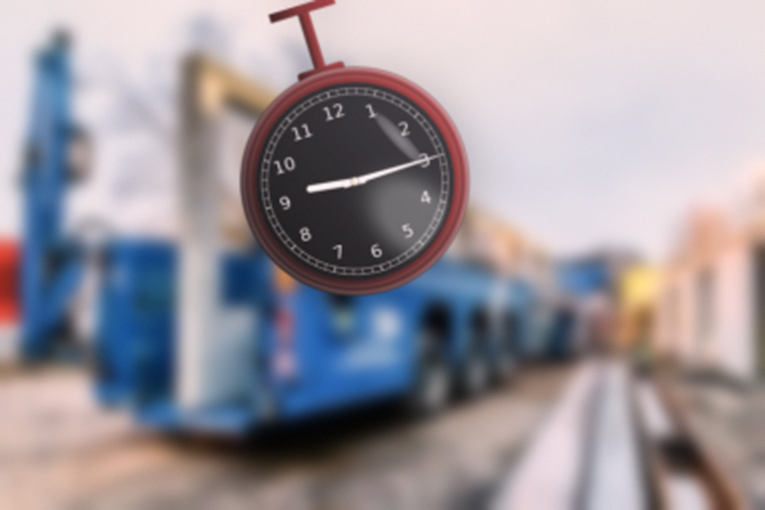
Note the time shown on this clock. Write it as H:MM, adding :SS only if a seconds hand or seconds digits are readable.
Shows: 9:15
